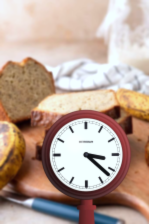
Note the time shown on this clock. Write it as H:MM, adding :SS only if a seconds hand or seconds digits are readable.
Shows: 3:22
